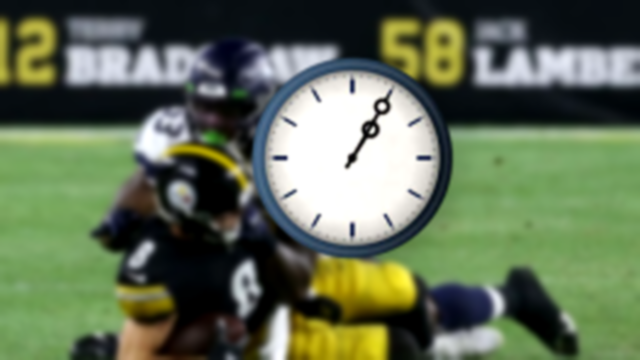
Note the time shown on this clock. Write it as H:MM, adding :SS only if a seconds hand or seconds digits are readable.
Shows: 1:05
